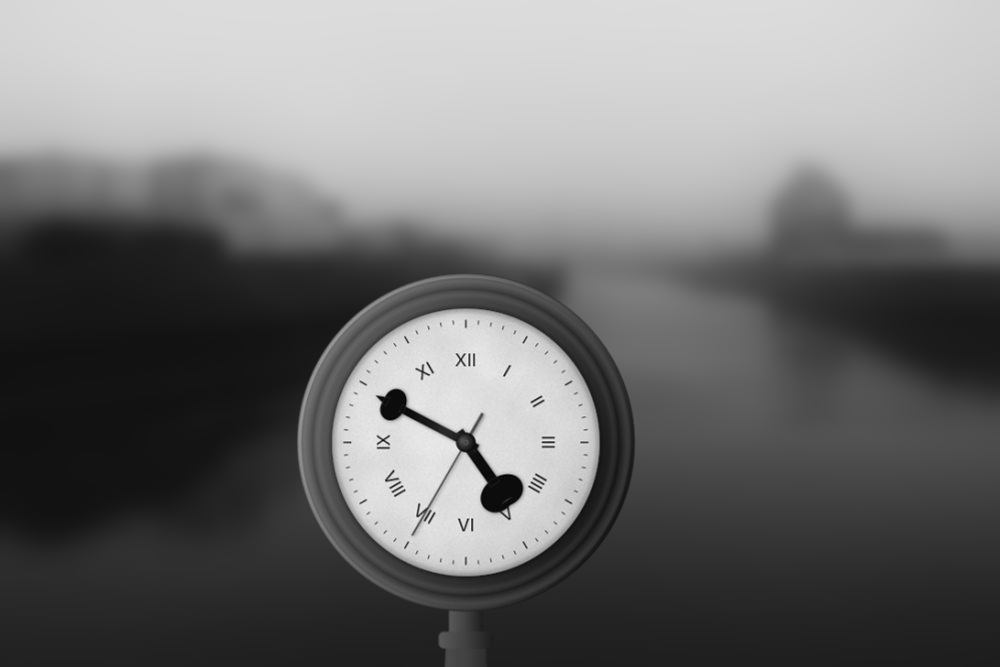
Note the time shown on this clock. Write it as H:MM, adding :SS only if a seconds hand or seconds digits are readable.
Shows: 4:49:35
